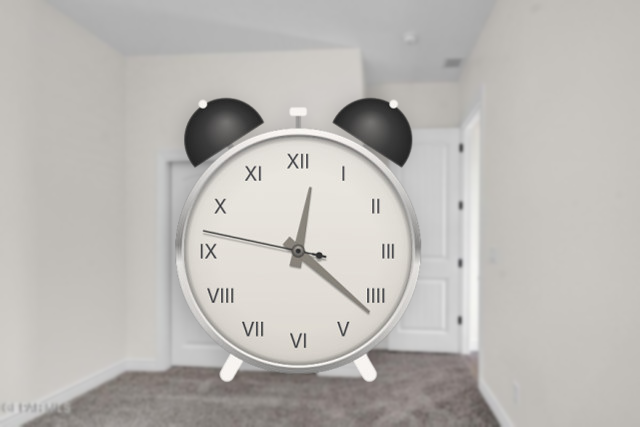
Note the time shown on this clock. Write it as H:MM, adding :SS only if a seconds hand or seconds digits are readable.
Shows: 12:21:47
